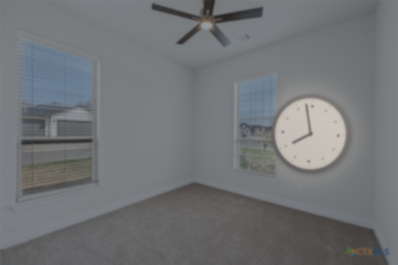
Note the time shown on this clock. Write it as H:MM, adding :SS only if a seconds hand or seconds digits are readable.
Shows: 7:58
